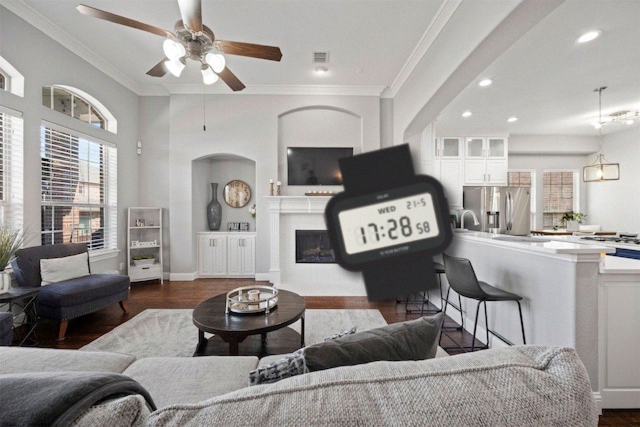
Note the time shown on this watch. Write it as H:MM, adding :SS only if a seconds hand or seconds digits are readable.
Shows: 17:28:58
